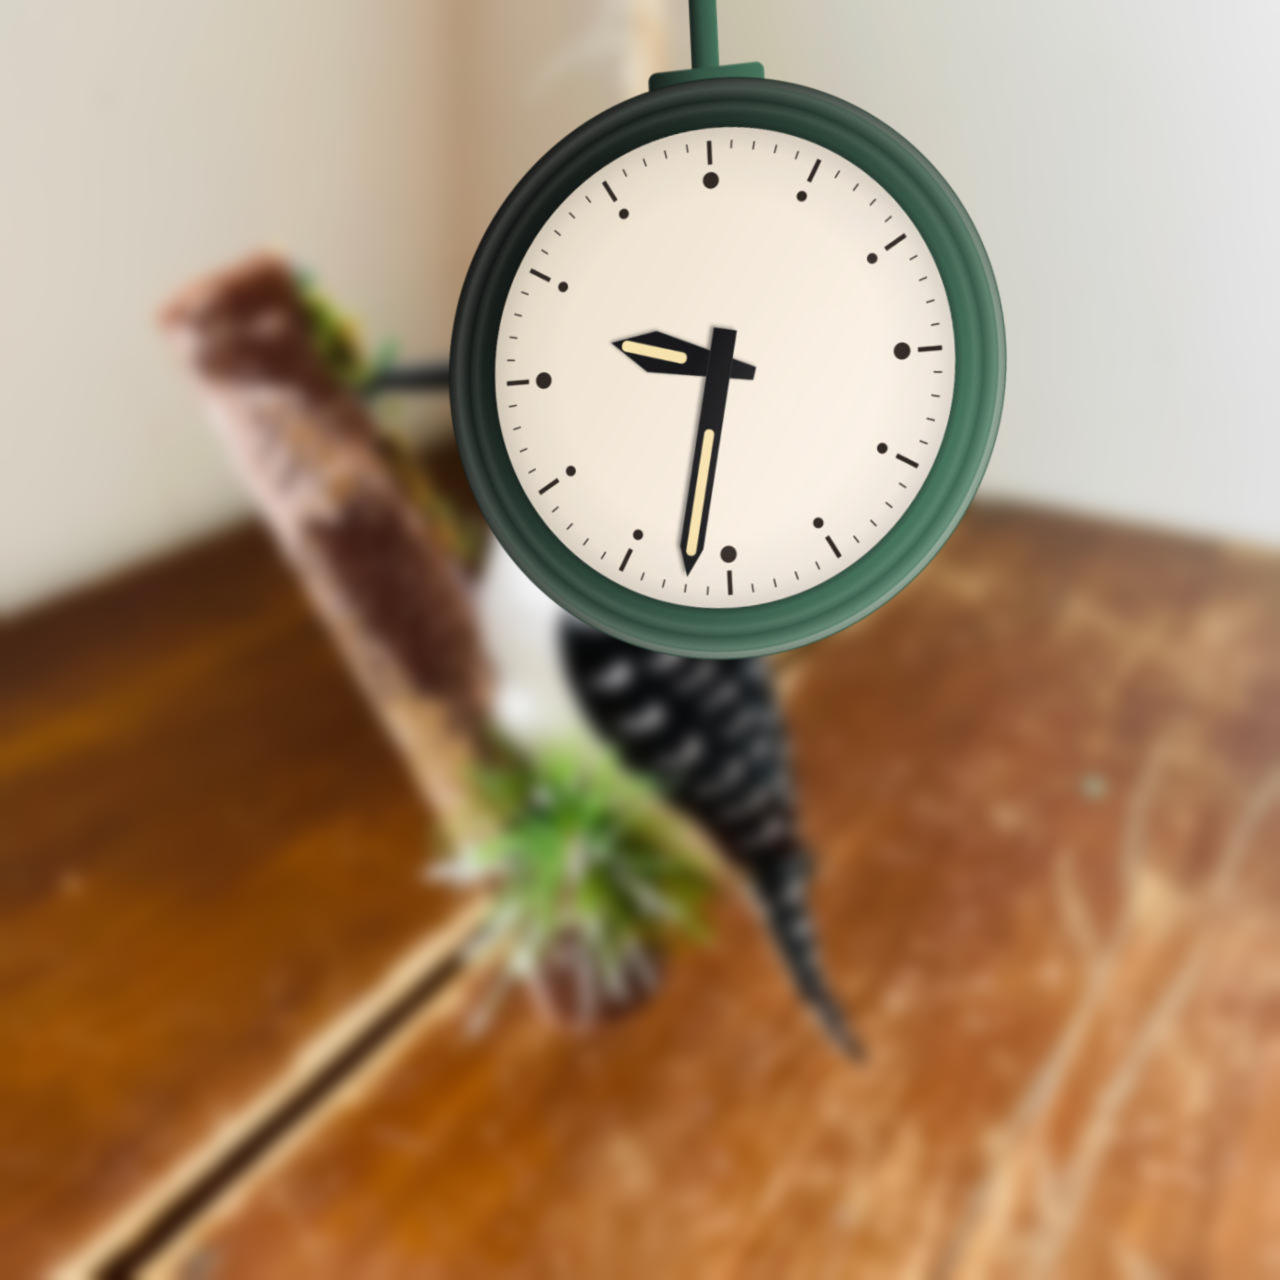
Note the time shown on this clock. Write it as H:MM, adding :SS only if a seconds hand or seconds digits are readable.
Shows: 9:32
